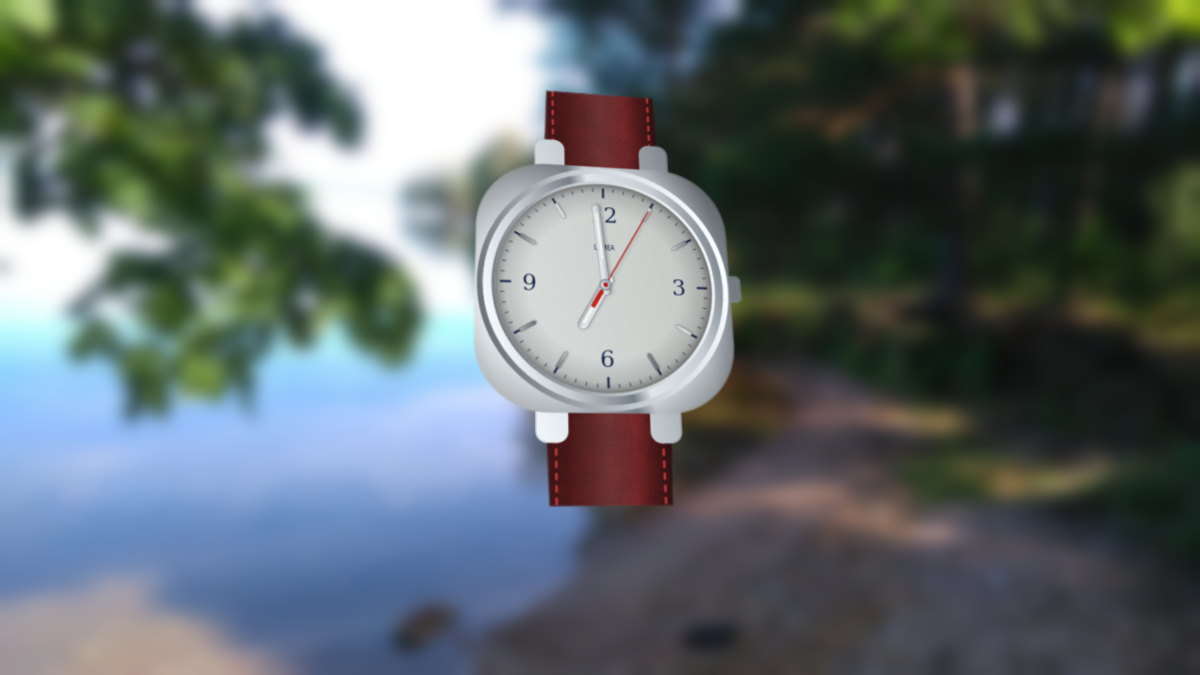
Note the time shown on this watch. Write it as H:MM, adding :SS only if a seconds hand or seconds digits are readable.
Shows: 6:59:05
